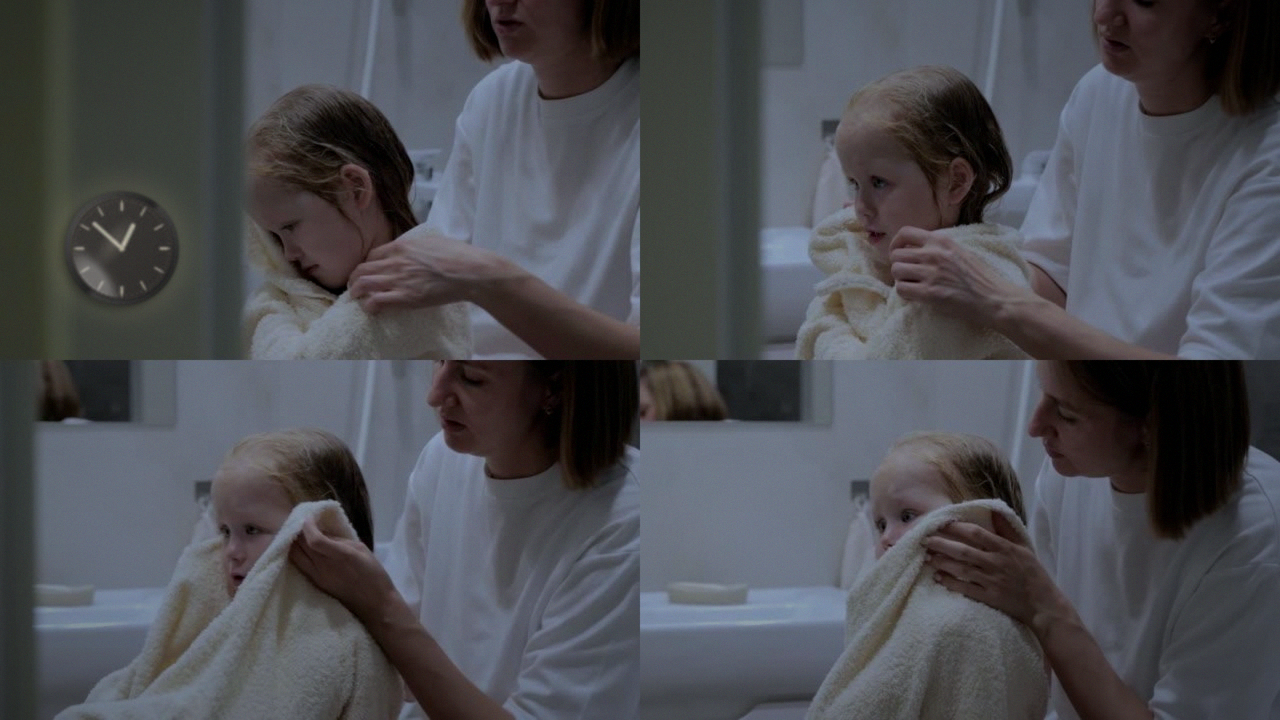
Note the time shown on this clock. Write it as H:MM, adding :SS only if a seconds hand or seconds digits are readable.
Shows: 12:52
